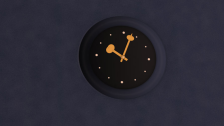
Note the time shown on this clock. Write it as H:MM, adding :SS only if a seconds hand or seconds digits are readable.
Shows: 10:03
